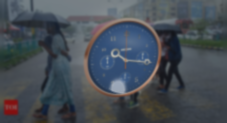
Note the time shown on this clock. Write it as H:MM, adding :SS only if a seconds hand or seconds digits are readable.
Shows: 10:17
